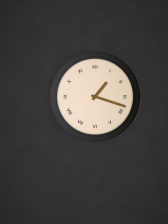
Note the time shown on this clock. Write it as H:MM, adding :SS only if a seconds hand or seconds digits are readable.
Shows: 1:18
